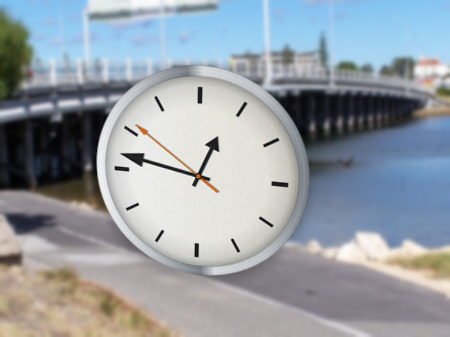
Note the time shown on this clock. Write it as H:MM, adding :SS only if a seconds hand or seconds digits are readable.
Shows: 12:46:51
